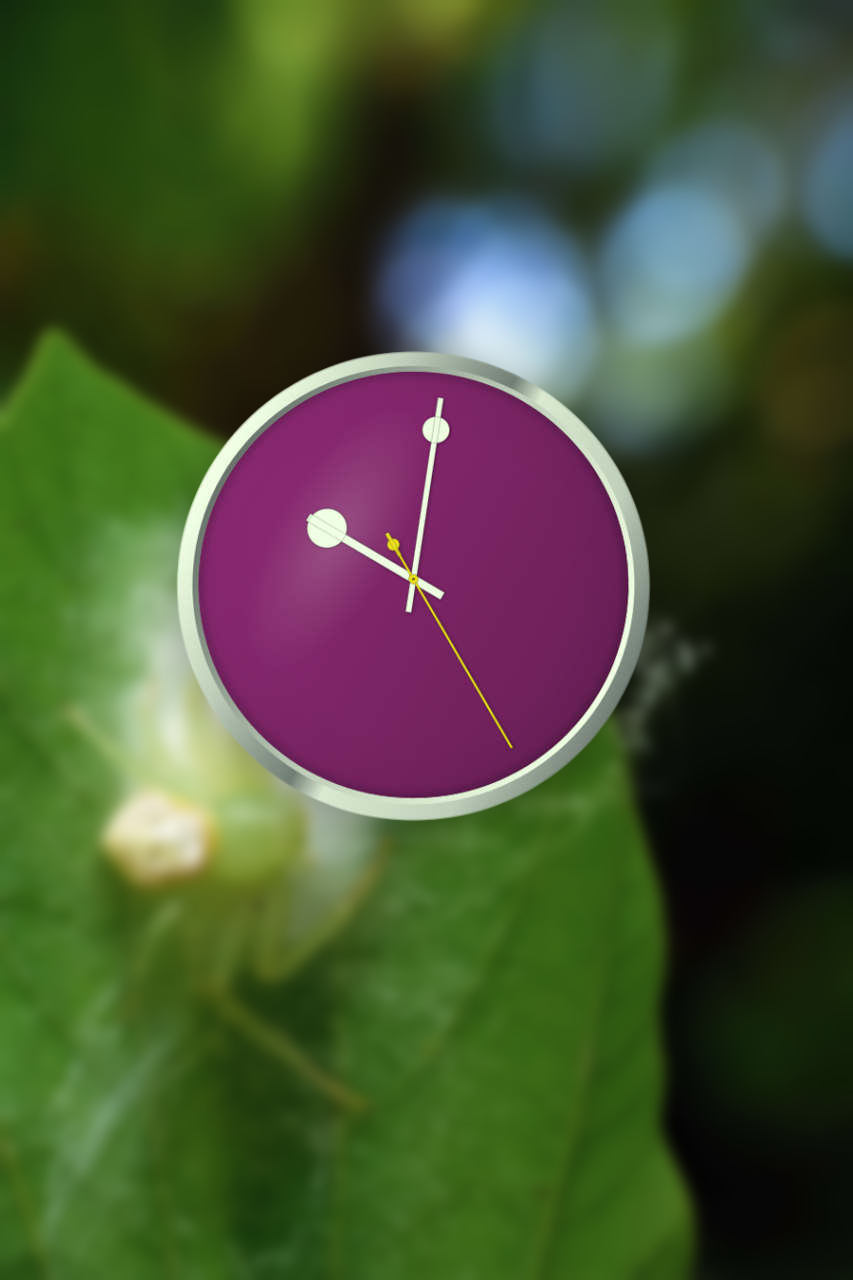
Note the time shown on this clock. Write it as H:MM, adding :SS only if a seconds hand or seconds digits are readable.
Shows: 10:01:25
